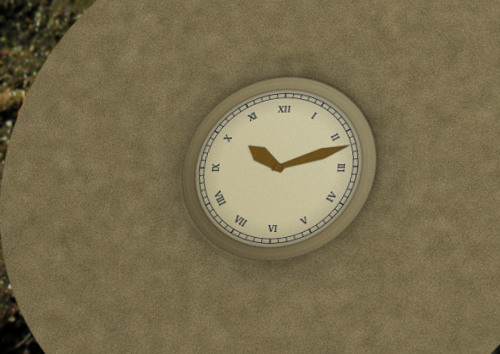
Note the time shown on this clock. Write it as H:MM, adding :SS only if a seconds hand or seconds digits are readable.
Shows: 10:12
